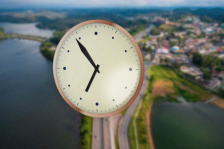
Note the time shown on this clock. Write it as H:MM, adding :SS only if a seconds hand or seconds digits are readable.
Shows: 6:54
